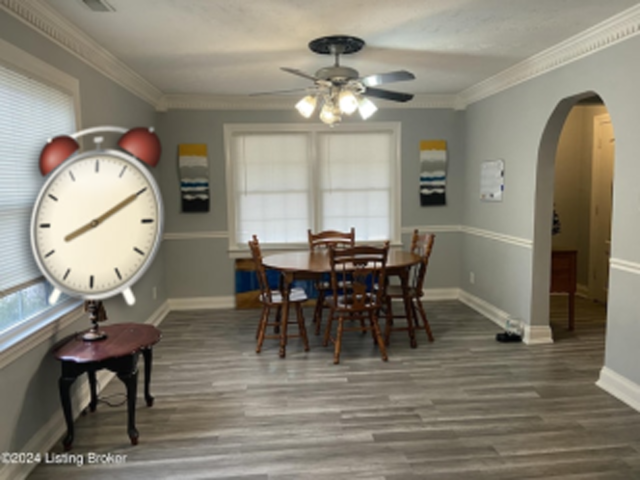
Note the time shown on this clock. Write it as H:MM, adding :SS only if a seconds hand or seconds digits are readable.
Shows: 8:10
